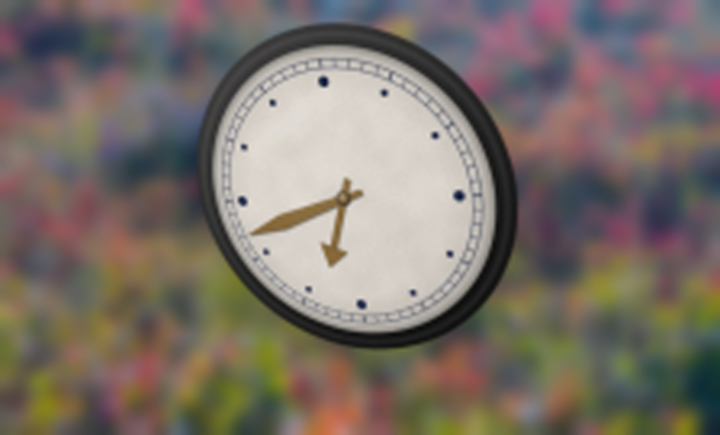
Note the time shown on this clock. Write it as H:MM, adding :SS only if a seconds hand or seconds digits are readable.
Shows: 6:42
